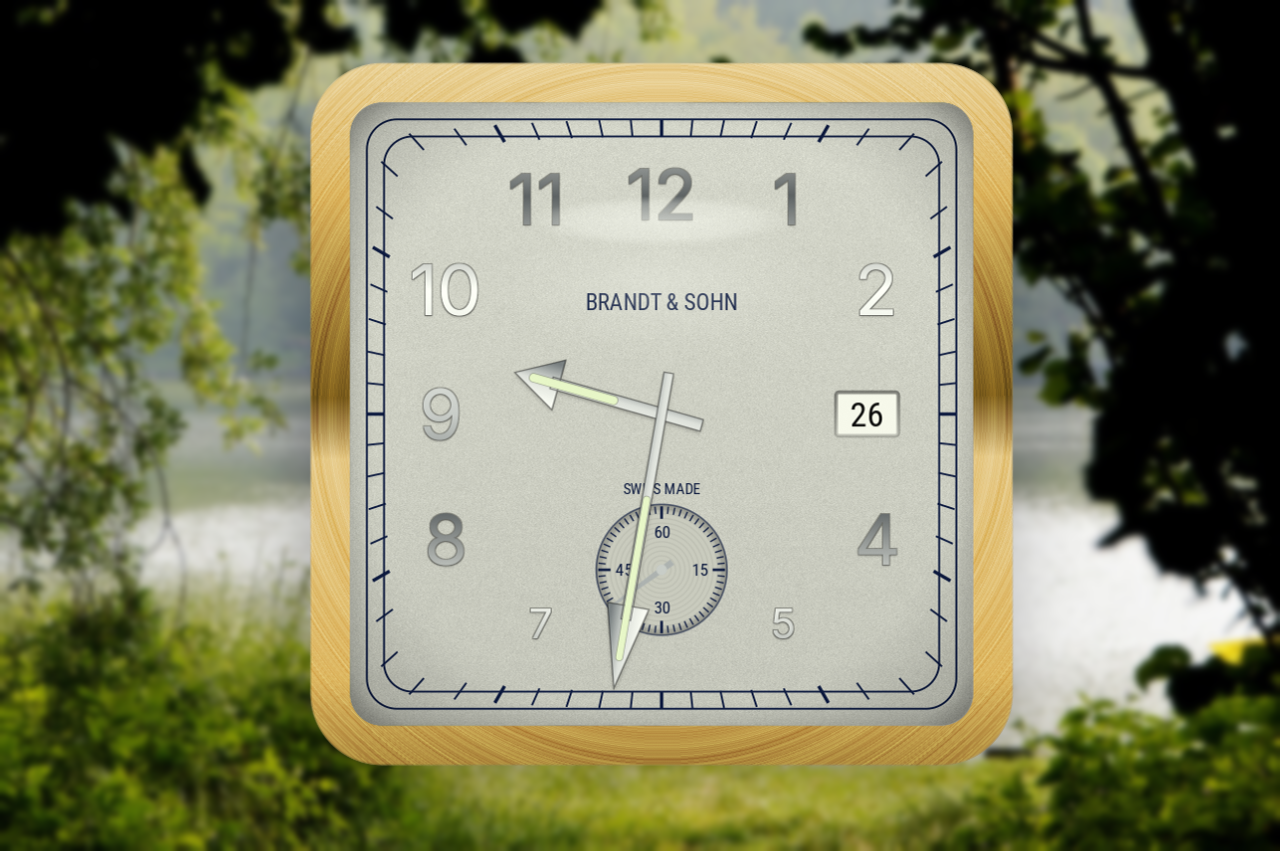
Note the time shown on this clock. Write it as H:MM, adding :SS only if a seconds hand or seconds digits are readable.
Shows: 9:31:39
